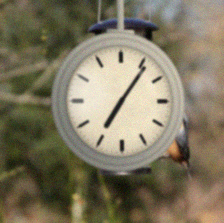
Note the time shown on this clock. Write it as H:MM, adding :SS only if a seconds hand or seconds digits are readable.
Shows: 7:06
